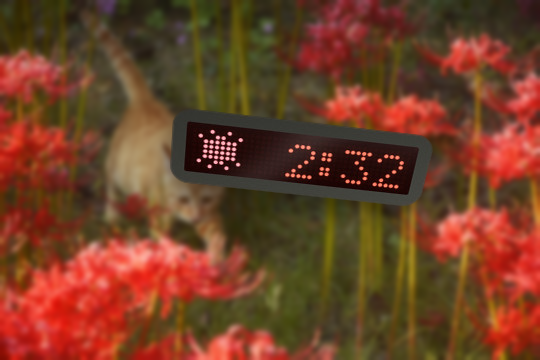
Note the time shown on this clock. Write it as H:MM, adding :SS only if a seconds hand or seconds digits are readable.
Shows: 2:32
